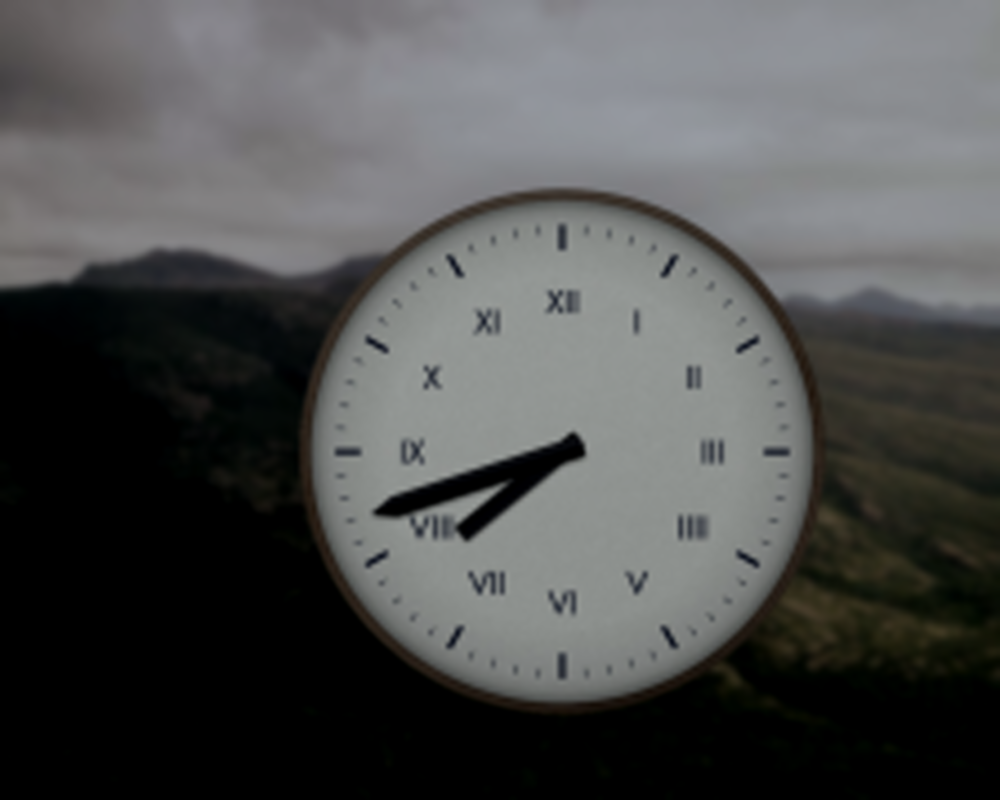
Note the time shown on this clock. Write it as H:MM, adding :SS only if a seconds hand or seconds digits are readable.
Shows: 7:42
